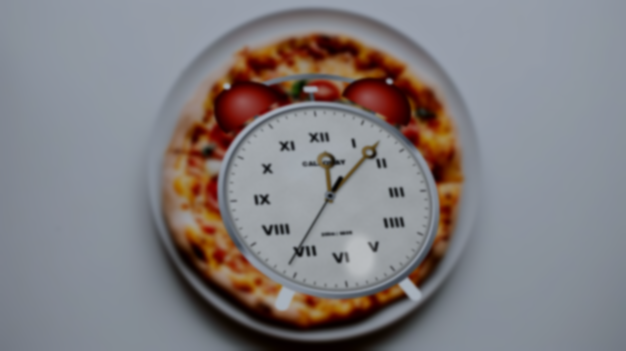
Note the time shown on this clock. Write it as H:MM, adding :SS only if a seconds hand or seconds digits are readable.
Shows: 12:07:36
